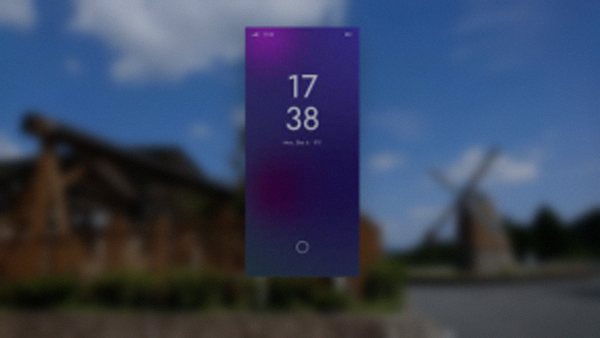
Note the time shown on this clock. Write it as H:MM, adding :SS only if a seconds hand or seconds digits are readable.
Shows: 17:38
